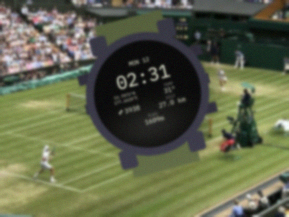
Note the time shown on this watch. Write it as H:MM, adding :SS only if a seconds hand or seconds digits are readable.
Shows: 2:31
